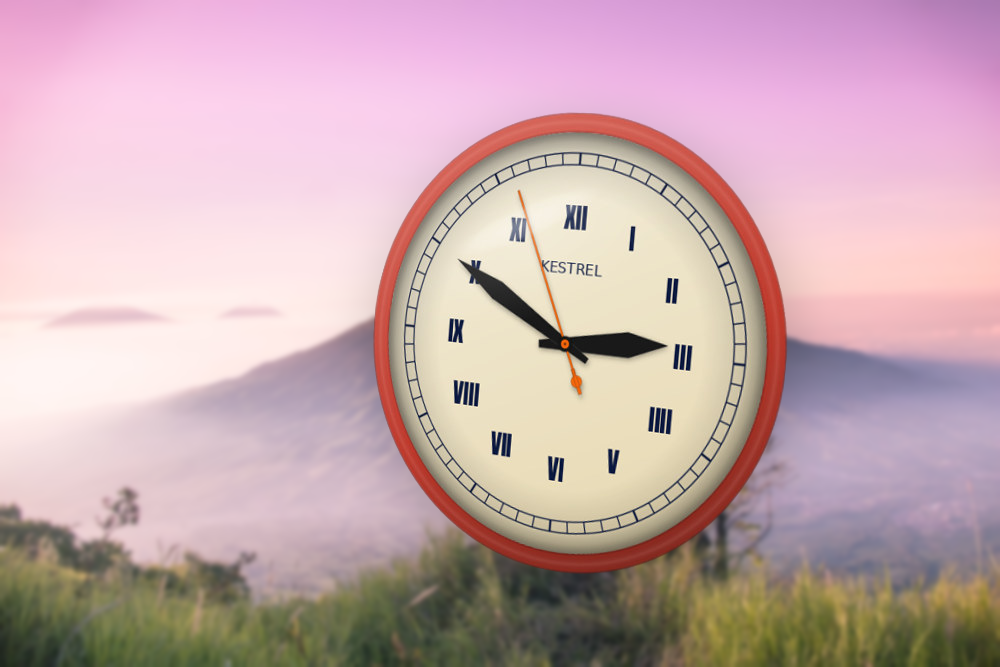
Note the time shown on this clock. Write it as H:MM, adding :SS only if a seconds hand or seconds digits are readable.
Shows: 2:49:56
